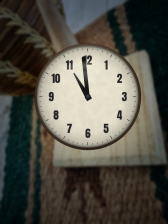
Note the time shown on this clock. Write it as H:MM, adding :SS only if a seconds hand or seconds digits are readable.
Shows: 10:59
